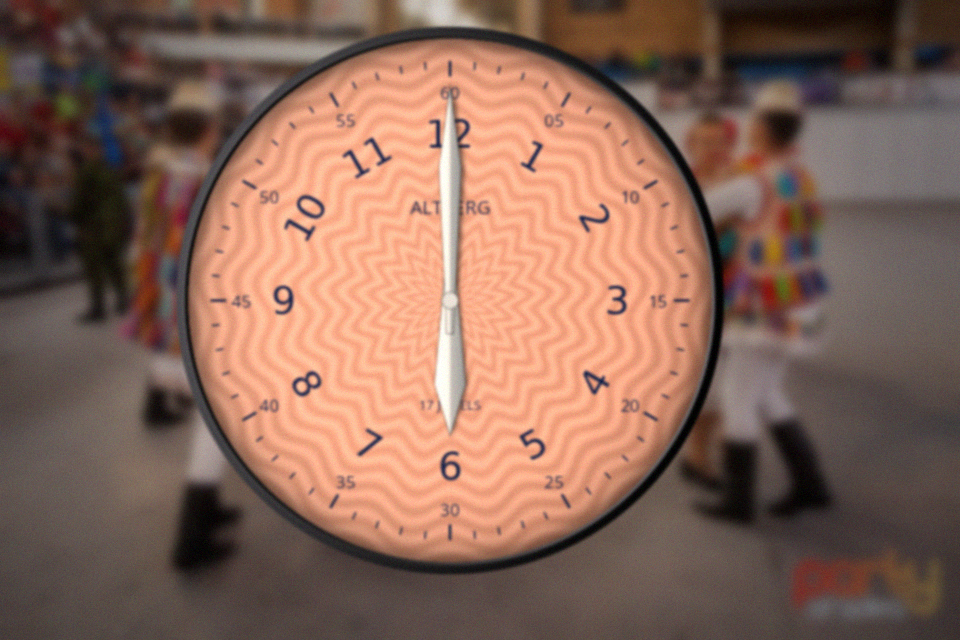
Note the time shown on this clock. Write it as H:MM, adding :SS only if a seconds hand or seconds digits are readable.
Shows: 6:00
